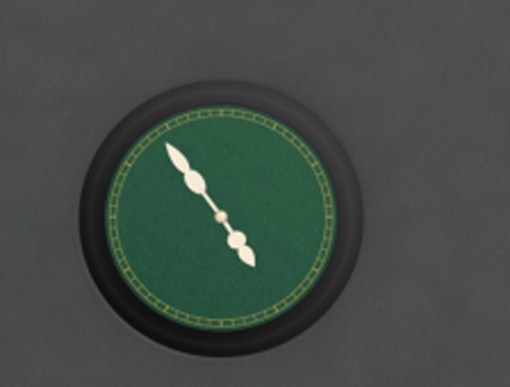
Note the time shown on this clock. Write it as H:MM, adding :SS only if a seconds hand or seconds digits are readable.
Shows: 4:54
